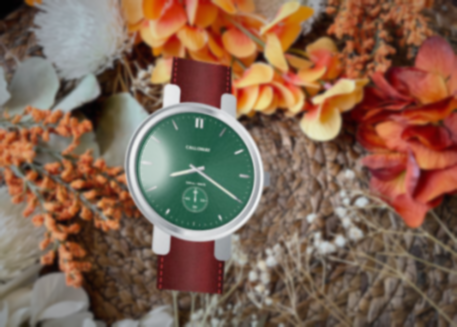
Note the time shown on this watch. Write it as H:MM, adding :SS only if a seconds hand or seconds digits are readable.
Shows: 8:20
